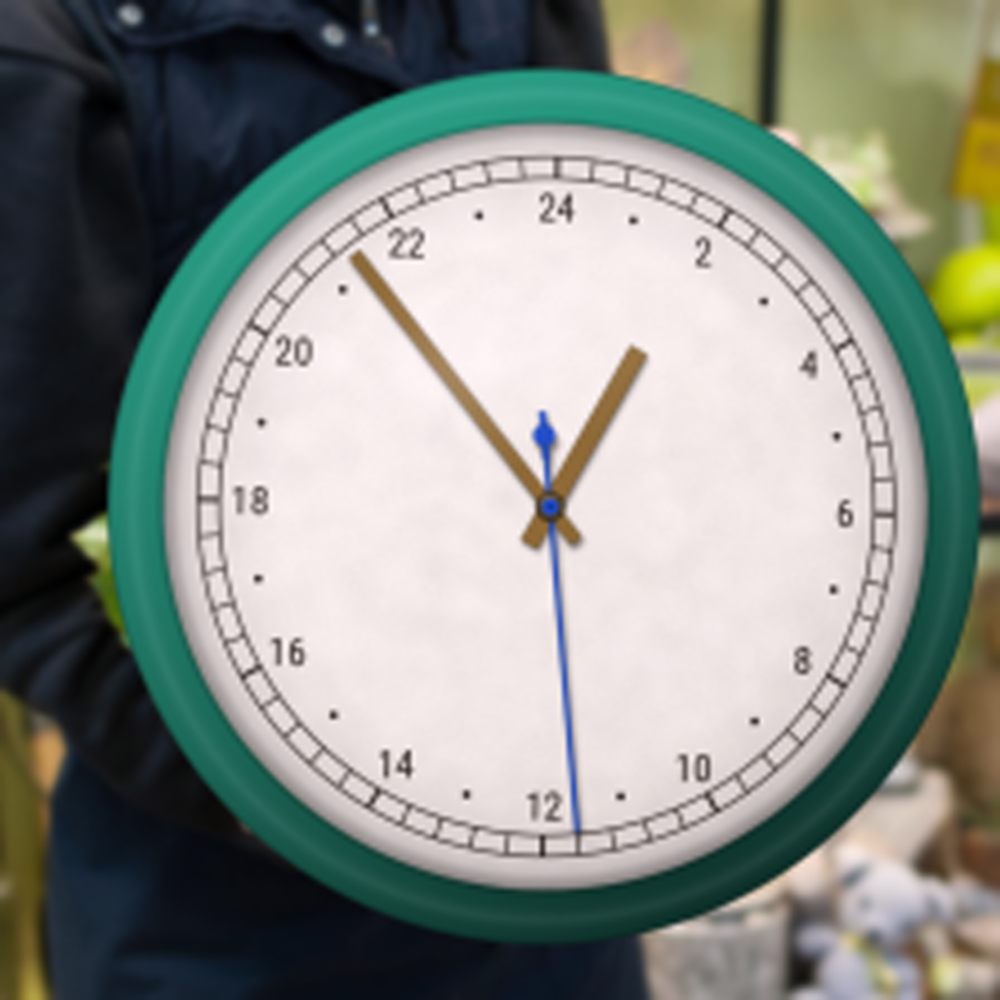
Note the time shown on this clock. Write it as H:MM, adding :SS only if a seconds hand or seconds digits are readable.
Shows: 1:53:29
